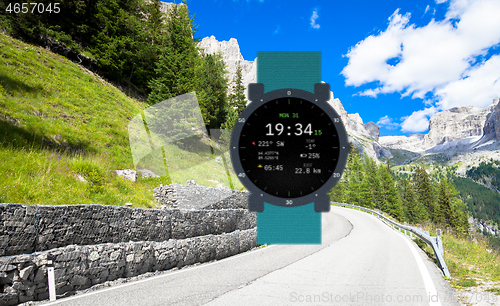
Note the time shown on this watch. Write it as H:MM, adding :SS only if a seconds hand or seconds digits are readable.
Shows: 19:34
